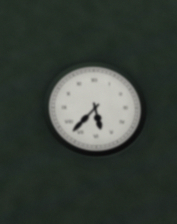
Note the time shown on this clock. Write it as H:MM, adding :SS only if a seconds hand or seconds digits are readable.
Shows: 5:37
